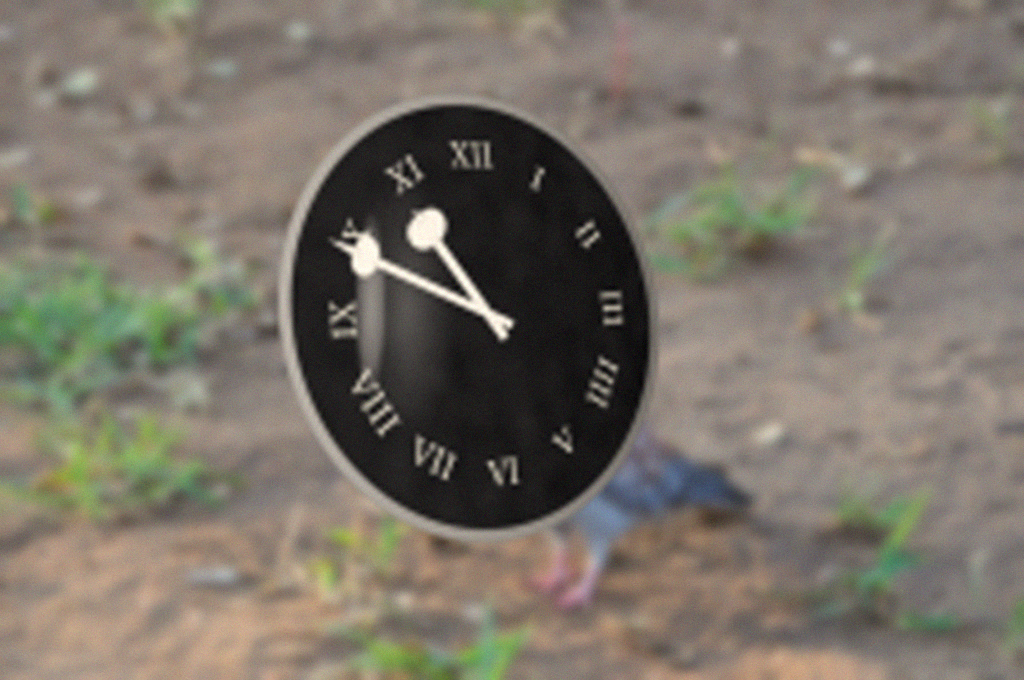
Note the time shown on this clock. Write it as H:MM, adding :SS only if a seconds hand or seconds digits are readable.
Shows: 10:49
